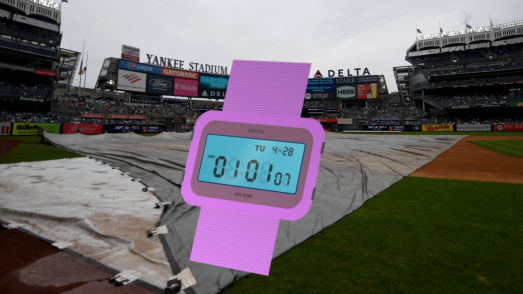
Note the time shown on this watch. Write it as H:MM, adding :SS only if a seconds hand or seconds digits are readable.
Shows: 1:01:07
